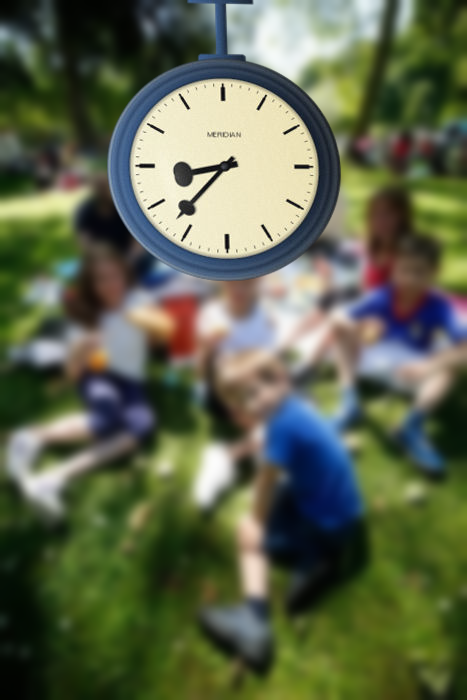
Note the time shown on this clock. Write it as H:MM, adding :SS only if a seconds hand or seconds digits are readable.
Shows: 8:37
